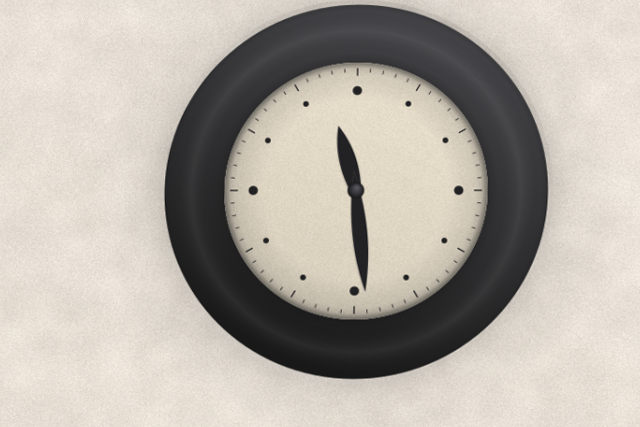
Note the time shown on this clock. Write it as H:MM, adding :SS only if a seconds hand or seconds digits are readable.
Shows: 11:29
